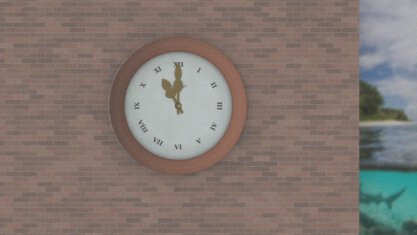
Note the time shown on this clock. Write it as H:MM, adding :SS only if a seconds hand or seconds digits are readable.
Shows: 11:00
